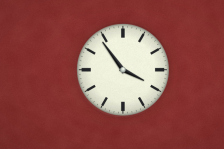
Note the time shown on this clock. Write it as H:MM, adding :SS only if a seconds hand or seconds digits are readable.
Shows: 3:54
